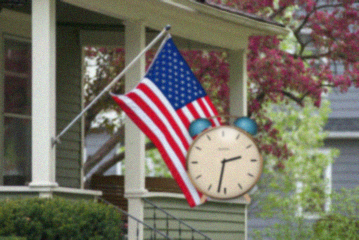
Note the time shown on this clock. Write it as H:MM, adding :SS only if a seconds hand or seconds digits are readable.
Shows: 2:32
